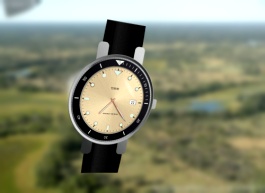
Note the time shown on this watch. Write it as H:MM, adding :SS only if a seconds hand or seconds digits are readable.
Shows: 7:23
